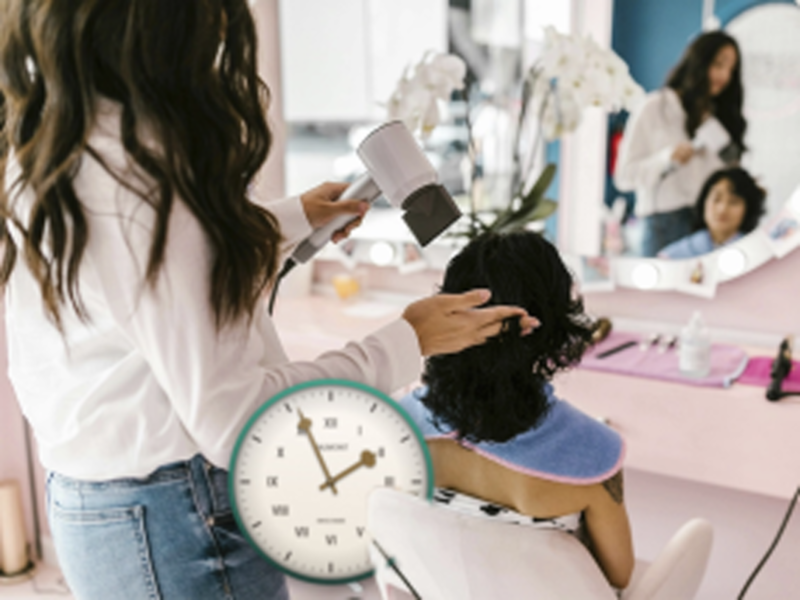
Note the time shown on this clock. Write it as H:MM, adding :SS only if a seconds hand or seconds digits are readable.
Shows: 1:56
